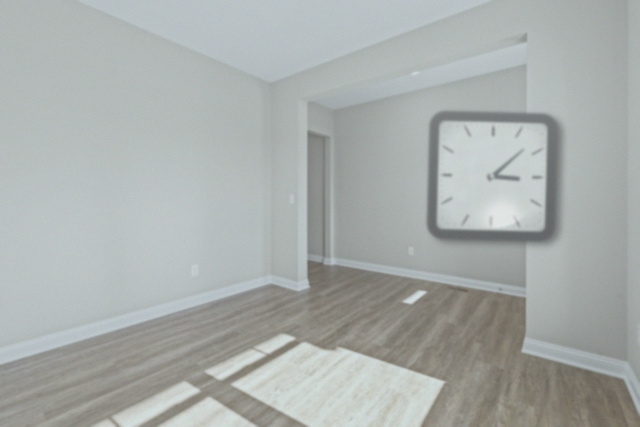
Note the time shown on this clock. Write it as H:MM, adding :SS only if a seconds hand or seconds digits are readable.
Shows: 3:08
